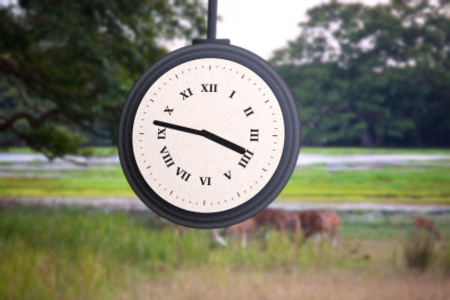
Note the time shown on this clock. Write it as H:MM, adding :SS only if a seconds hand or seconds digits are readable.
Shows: 3:47
